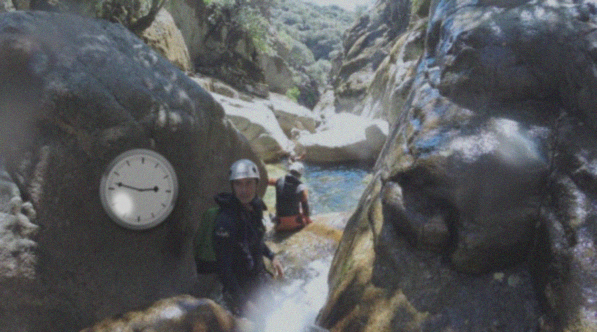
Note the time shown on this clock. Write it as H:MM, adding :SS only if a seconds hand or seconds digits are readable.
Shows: 2:47
